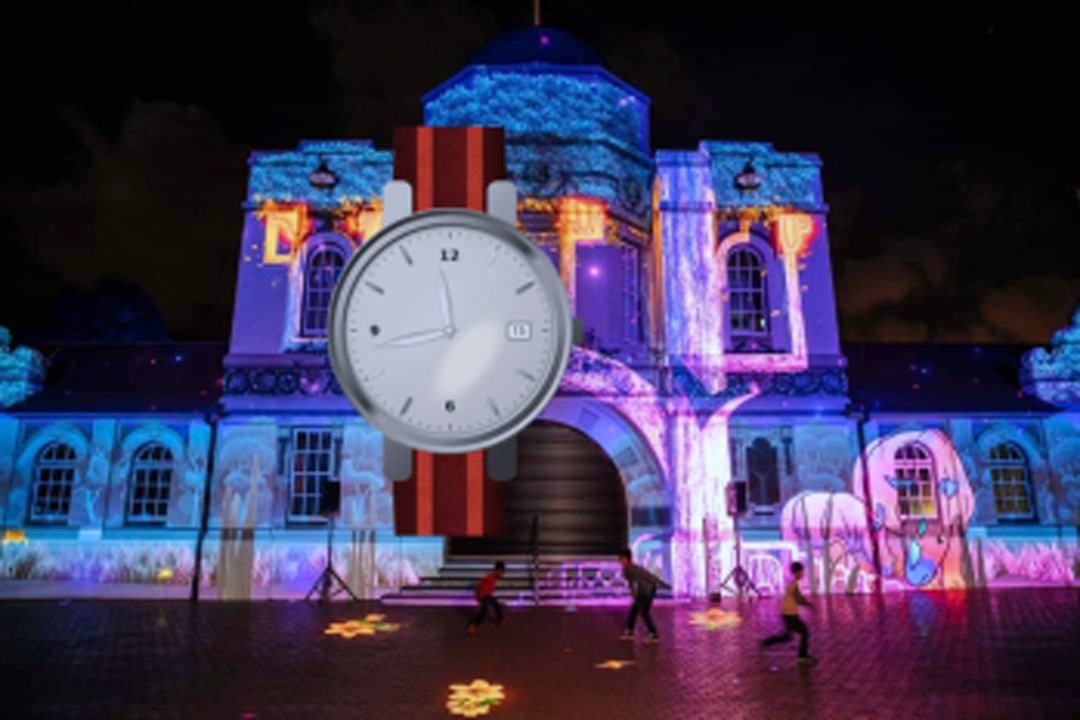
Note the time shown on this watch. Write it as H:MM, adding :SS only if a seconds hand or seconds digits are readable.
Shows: 11:43
